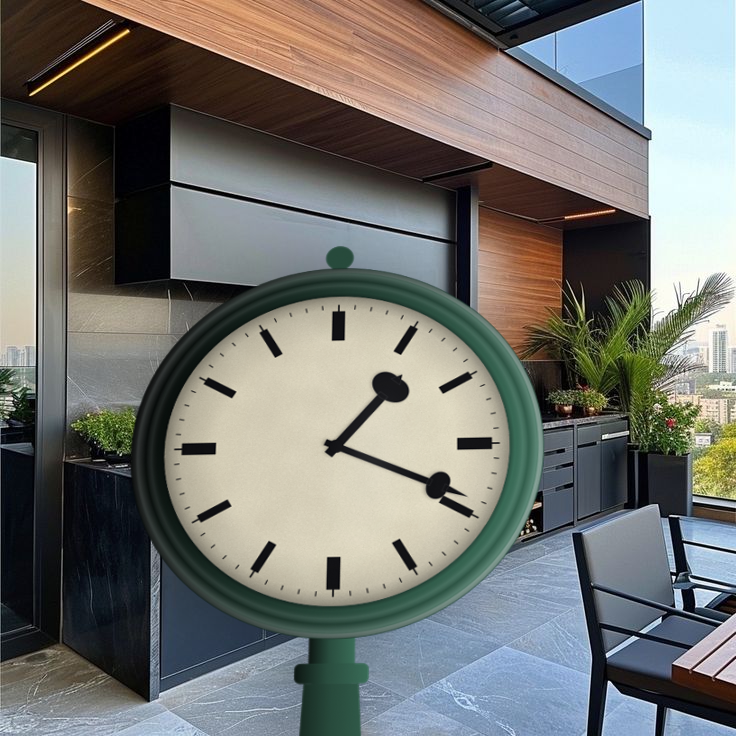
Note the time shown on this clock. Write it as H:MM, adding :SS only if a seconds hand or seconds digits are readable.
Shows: 1:19
